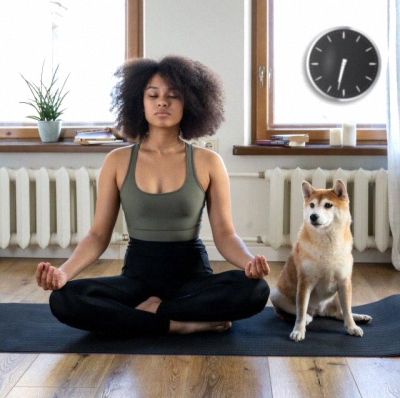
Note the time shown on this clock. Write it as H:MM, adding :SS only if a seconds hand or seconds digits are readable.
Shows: 6:32
